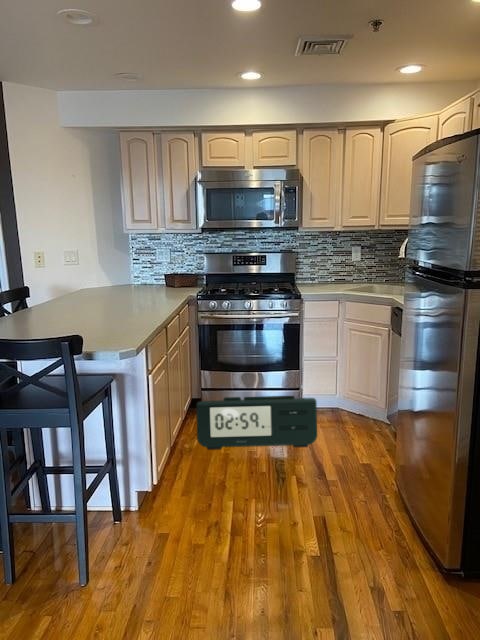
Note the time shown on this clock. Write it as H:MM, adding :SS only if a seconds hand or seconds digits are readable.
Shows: 2:59
